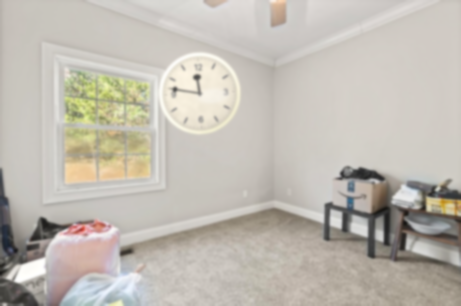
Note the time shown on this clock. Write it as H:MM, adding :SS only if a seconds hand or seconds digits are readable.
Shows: 11:47
